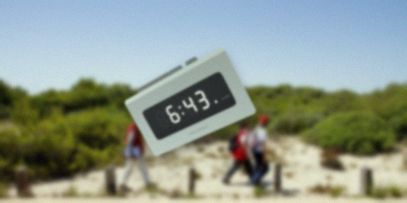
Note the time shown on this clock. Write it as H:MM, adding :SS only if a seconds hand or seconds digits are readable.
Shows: 6:43
